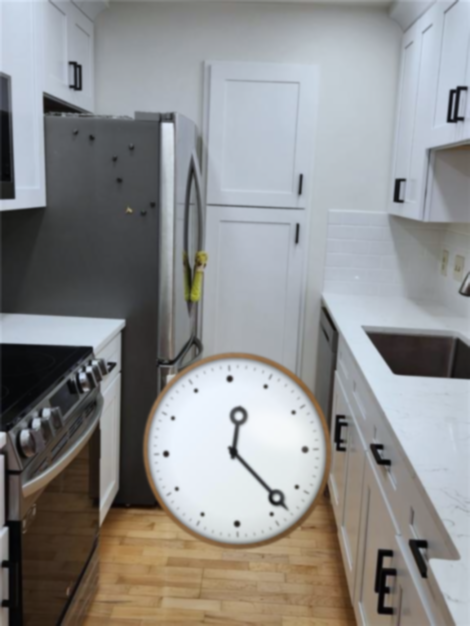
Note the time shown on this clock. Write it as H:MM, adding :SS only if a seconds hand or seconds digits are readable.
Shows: 12:23
